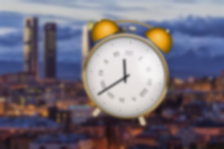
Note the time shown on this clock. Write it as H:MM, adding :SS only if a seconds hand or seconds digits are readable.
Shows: 11:38
